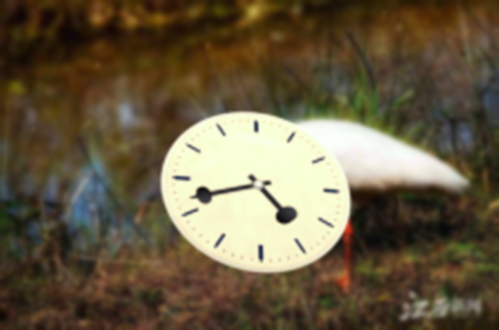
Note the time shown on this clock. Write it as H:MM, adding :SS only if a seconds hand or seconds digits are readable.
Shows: 4:42
